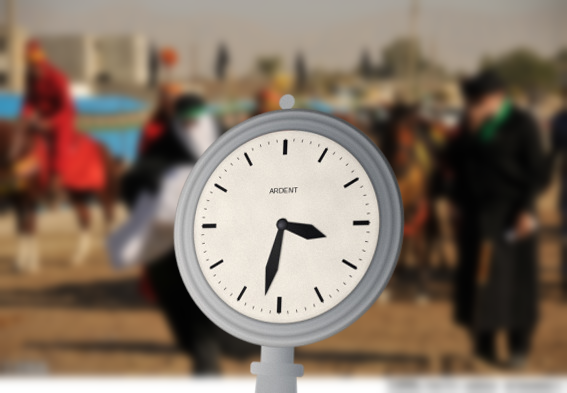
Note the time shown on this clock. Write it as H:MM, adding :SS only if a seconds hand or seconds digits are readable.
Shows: 3:32
